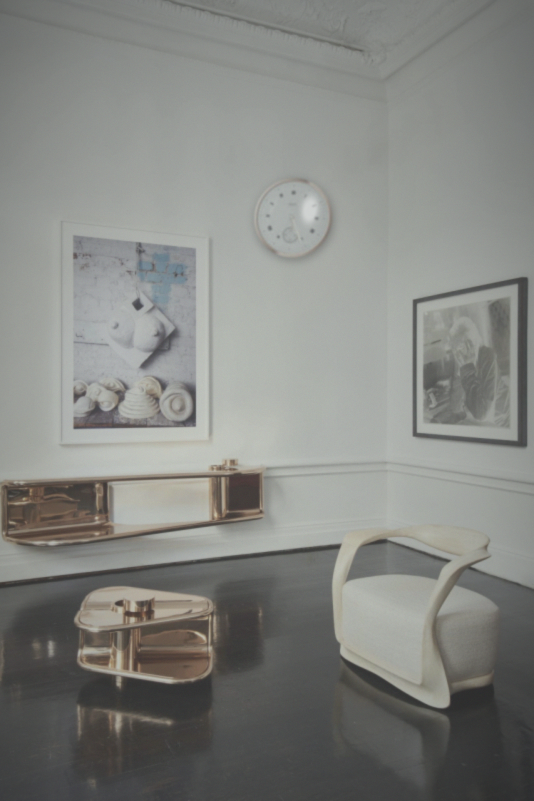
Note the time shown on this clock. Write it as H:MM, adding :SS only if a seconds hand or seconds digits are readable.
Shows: 5:26
